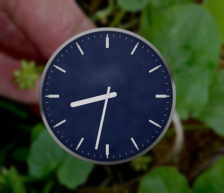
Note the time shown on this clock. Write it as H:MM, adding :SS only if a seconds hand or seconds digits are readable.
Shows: 8:32
